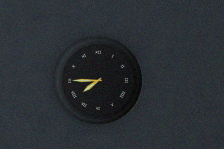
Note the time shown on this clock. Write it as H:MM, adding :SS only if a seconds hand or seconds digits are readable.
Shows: 7:45
